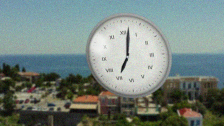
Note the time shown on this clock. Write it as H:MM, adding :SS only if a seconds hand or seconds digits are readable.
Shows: 7:02
